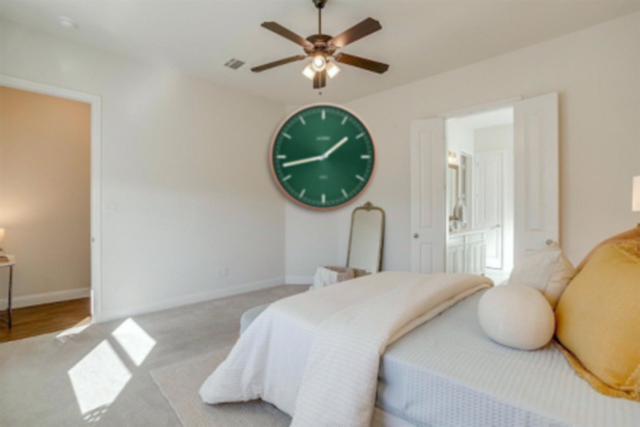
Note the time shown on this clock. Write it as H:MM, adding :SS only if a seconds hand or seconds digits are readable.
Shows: 1:43
